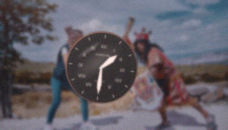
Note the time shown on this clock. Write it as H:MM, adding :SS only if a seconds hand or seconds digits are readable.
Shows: 1:30
